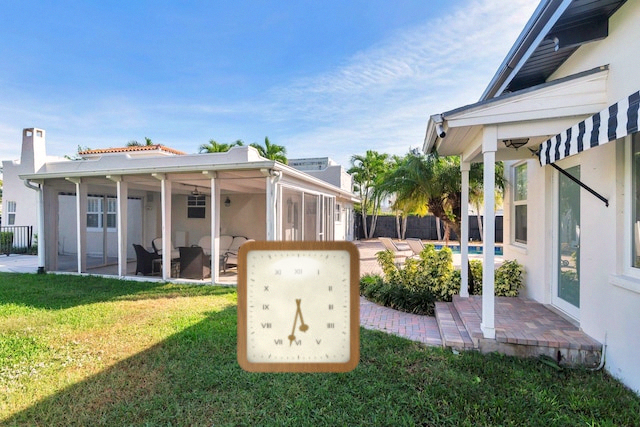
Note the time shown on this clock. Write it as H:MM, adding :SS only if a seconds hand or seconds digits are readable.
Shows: 5:32
